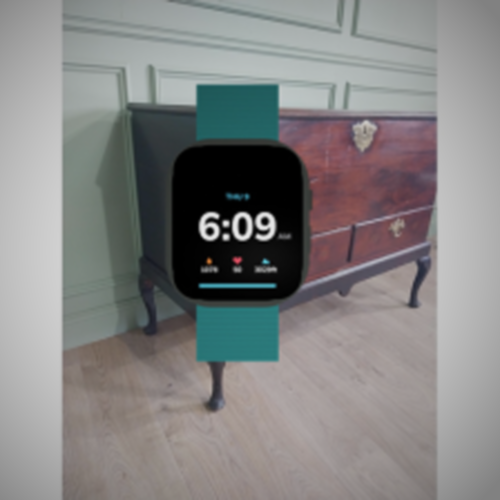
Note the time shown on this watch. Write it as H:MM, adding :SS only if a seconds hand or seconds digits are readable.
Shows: 6:09
